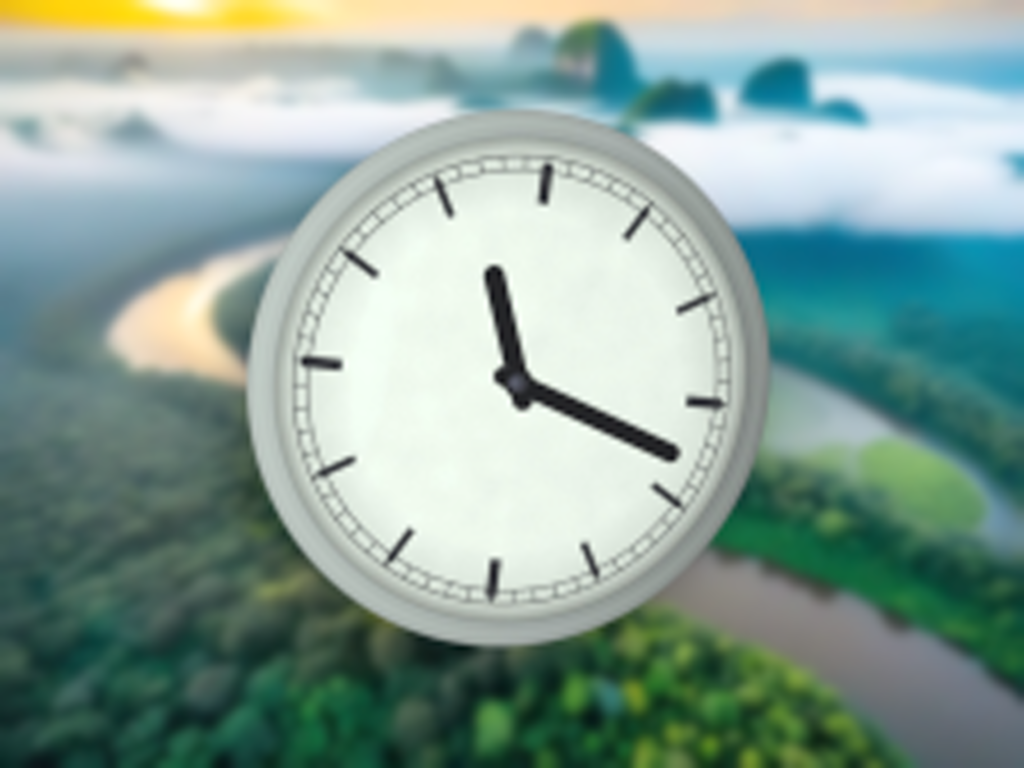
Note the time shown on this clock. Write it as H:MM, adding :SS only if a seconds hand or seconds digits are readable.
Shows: 11:18
